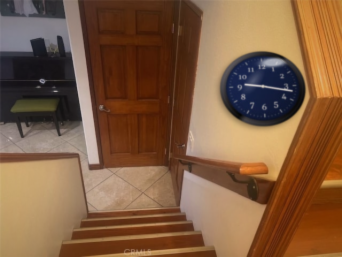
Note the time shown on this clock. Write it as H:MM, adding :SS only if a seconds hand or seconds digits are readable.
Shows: 9:17
